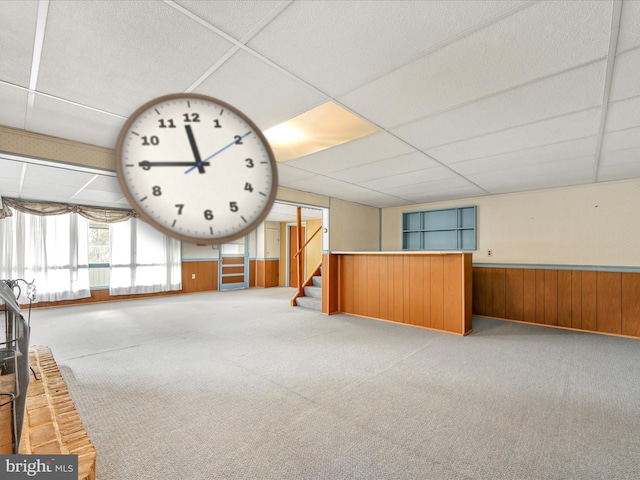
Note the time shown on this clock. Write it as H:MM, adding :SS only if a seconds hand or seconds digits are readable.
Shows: 11:45:10
